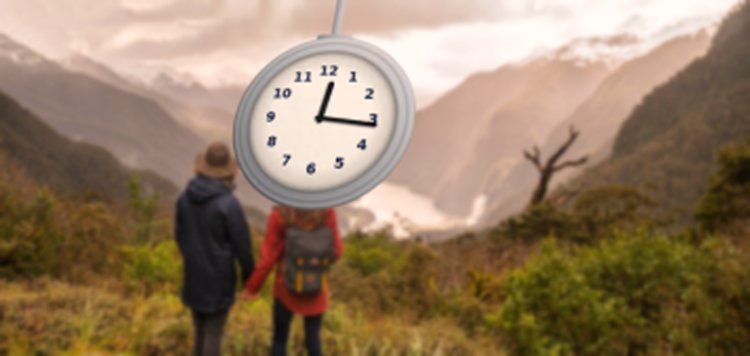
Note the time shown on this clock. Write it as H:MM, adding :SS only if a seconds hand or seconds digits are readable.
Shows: 12:16
